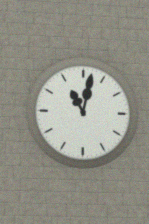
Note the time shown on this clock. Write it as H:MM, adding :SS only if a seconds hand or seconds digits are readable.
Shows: 11:02
